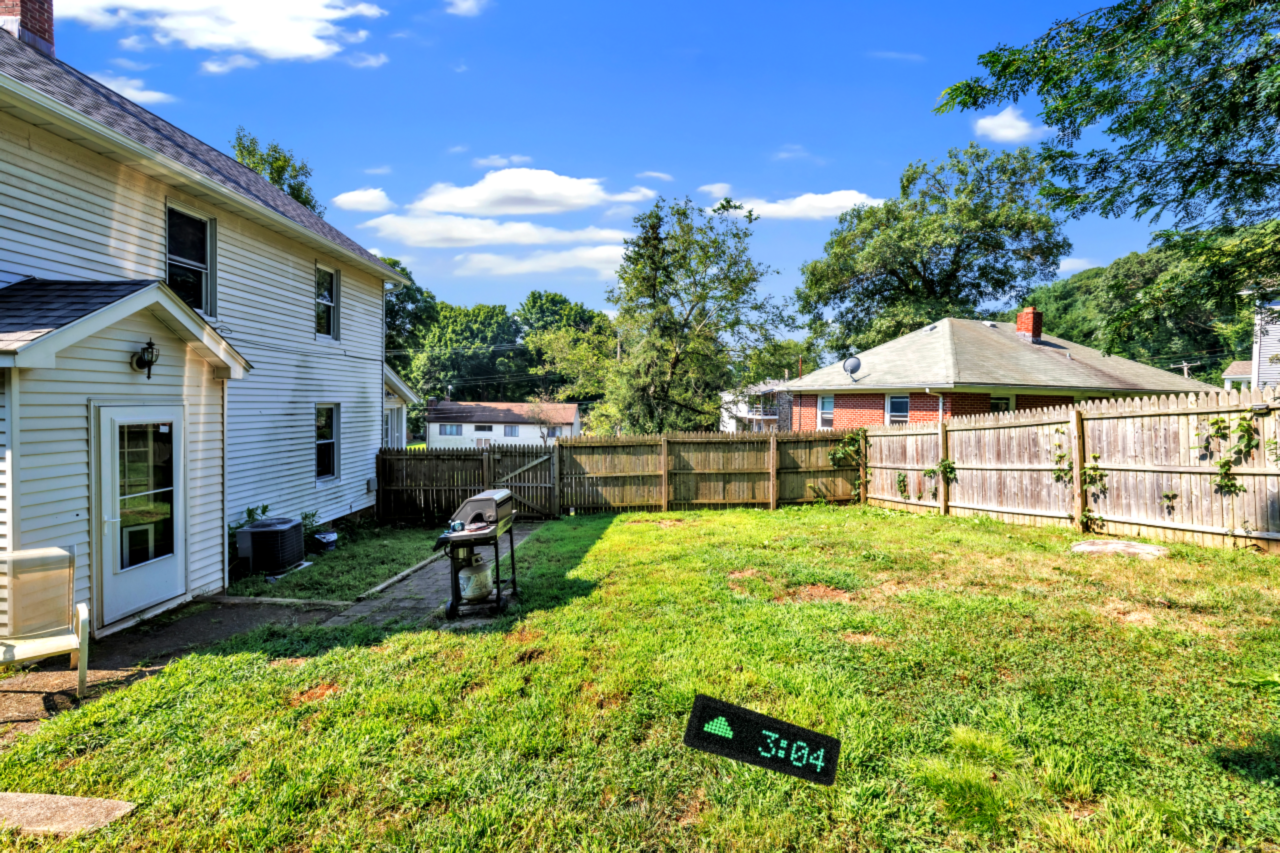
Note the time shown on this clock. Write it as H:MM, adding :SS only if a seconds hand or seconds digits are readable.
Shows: 3:04
